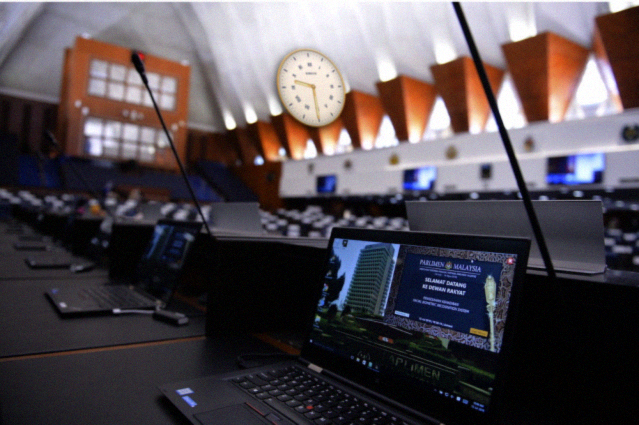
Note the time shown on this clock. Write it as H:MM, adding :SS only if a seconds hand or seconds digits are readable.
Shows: 9:30
